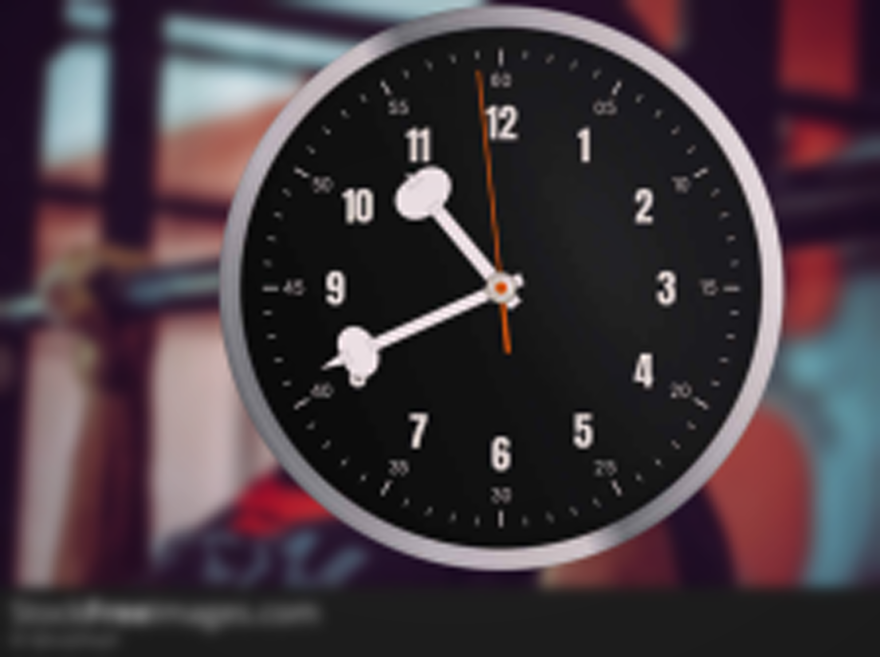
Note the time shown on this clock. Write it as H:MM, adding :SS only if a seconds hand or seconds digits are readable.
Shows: 10:40:59
